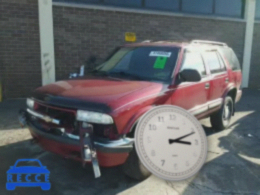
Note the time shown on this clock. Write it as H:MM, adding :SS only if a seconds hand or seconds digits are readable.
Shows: 3:11
